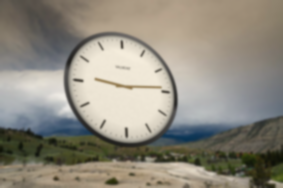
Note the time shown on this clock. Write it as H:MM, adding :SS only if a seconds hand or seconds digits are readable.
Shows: 9:14
